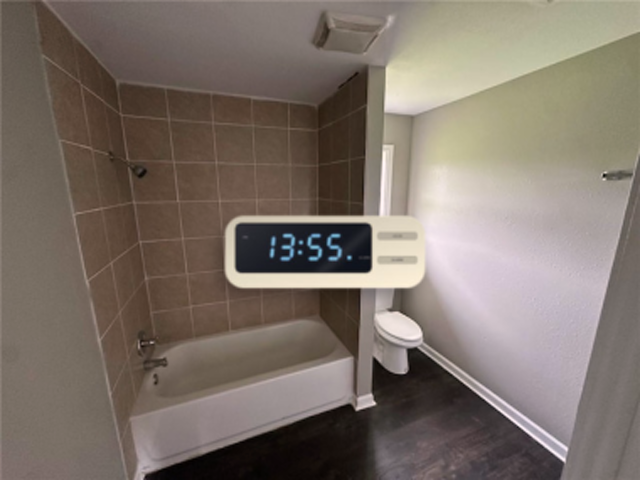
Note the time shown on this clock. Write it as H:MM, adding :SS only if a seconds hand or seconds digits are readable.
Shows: 13:55
